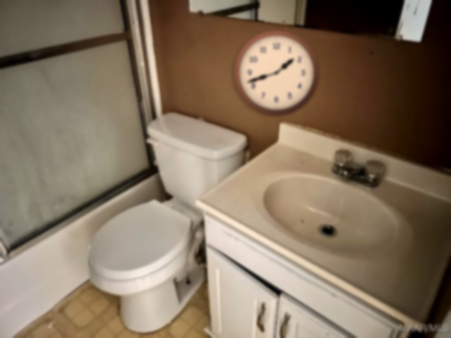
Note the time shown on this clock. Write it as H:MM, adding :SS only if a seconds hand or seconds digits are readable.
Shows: 1:42
